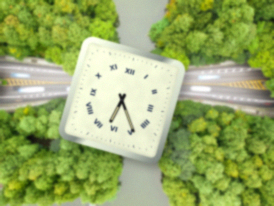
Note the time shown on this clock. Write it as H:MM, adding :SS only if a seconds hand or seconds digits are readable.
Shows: 6:24
